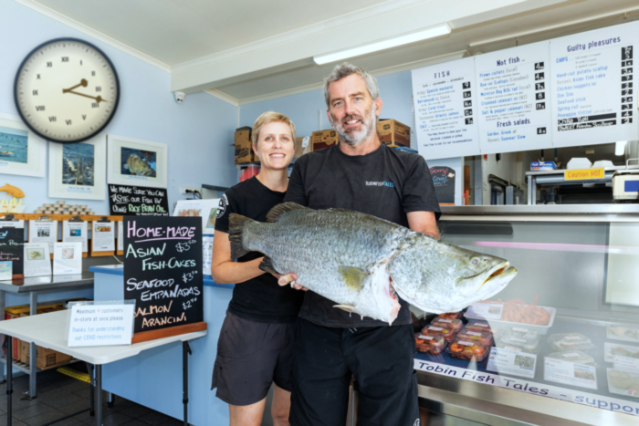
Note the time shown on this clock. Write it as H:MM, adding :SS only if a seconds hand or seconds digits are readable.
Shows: 2:18
